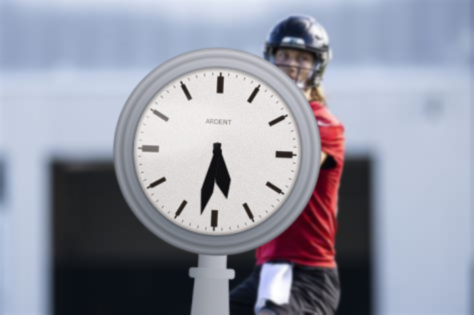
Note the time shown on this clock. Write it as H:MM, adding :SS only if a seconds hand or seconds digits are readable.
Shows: 5:32
